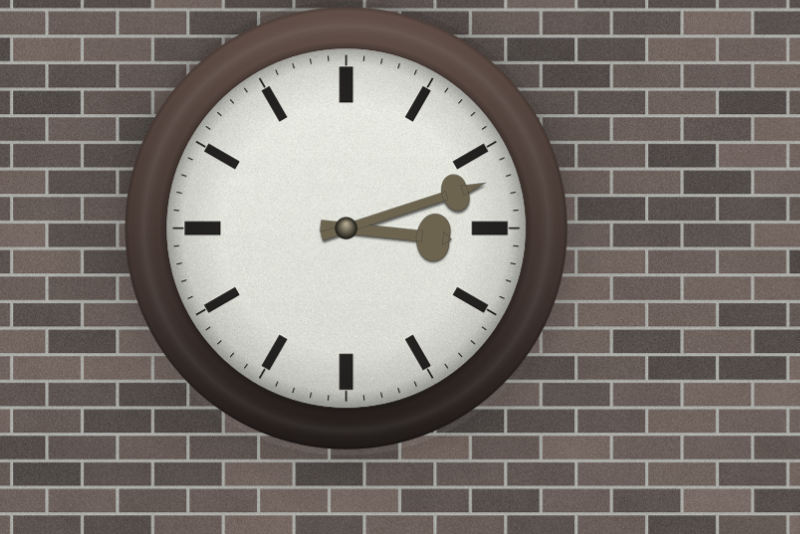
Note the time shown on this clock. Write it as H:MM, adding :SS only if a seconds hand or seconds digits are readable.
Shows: 3:12
